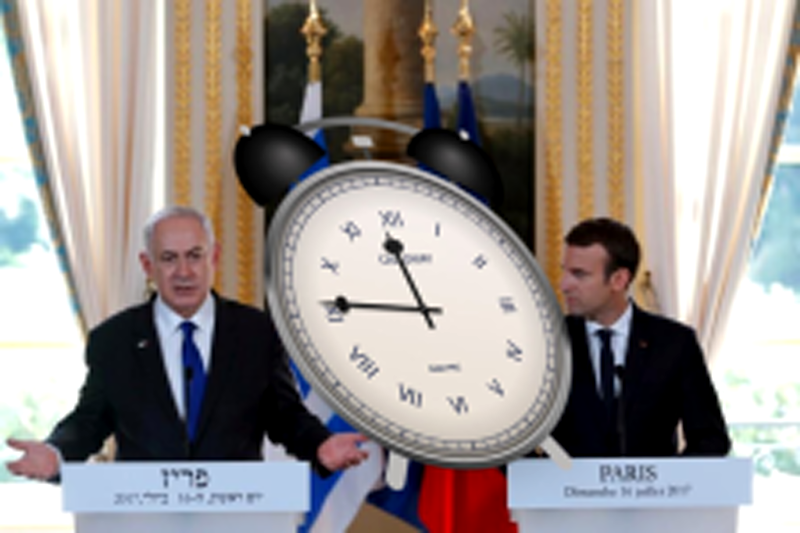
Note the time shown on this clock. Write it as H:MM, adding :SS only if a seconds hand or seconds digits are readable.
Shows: 11:46
